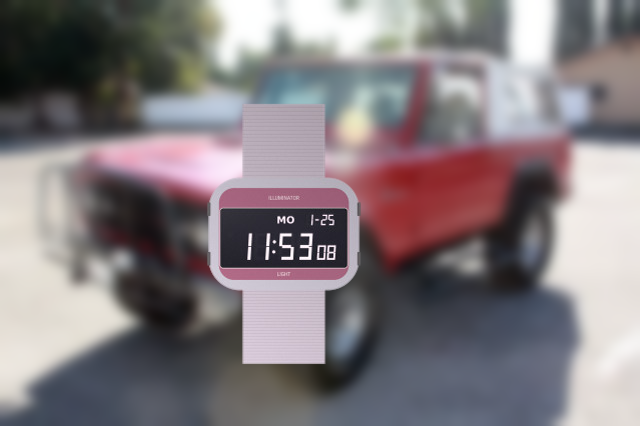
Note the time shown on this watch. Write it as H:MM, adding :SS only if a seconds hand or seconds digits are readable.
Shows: 11:53:08
